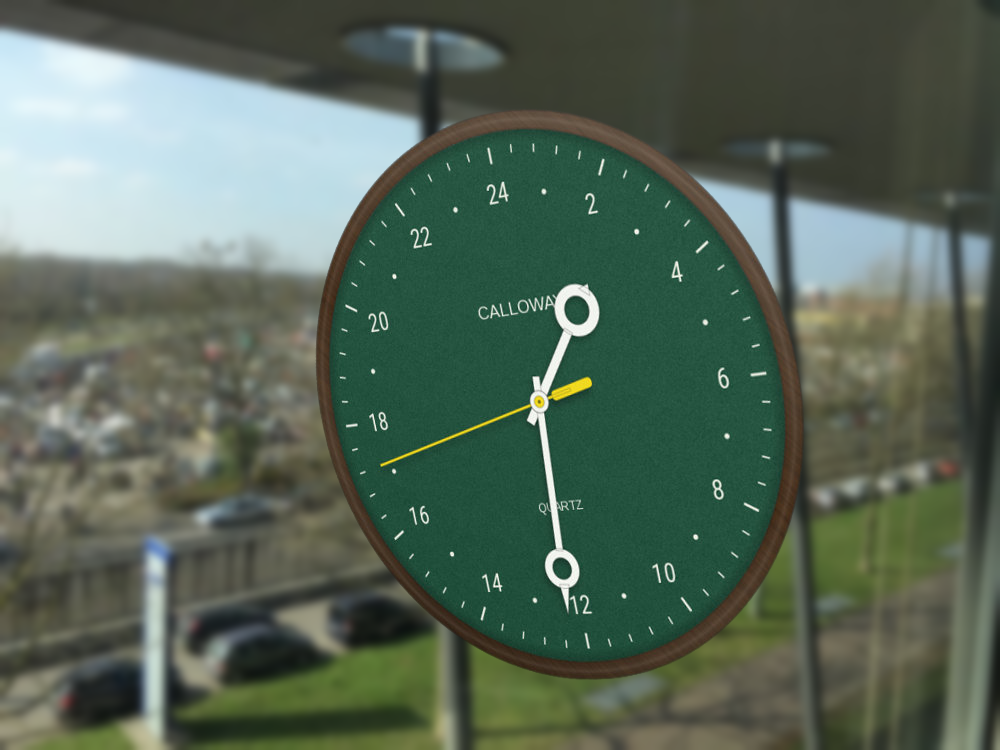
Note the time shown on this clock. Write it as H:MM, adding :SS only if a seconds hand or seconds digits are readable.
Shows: 2:30:43
